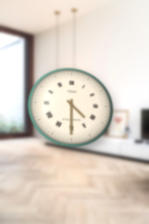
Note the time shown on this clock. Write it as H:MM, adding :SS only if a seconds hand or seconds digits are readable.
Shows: 4:30
